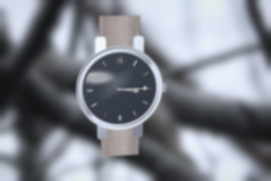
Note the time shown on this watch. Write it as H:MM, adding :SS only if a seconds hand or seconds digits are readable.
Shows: 3:15
